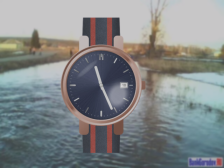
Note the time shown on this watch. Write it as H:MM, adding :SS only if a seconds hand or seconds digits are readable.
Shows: 11:26
